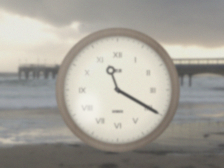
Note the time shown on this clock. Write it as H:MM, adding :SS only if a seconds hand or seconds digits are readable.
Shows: 11:20
